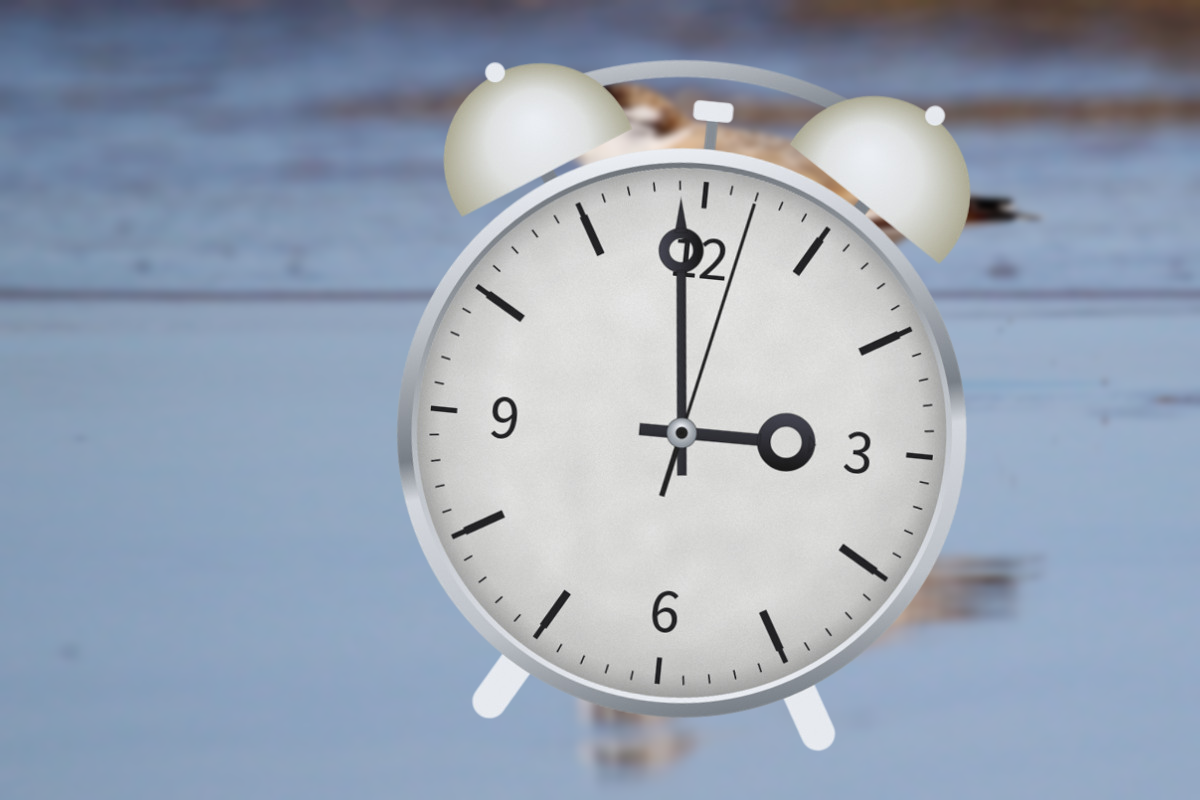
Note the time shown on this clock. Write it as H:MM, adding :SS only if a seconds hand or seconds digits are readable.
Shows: 2:59:02
